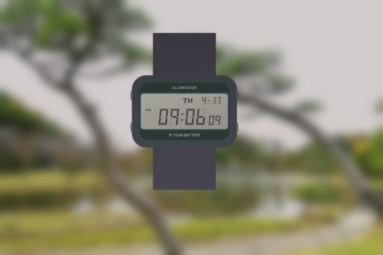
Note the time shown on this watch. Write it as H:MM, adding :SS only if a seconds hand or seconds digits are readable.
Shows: 9:06:09
